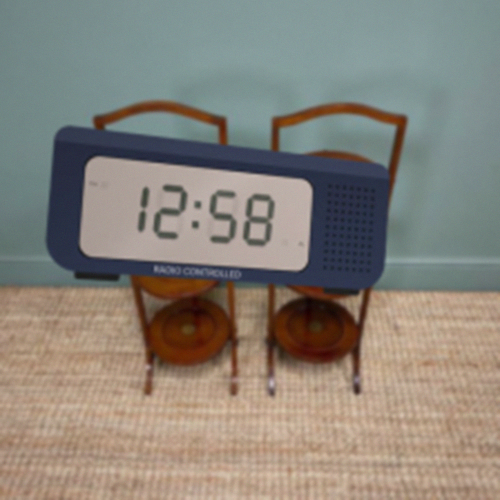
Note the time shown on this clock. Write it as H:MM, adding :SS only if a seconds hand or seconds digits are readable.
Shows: 12:58
